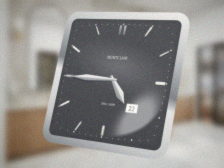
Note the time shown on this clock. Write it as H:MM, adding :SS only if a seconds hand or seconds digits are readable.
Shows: 4:45
